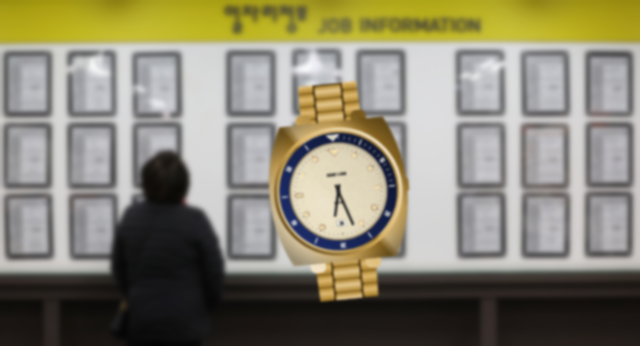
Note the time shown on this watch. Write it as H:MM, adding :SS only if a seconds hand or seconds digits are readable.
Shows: 6:27
